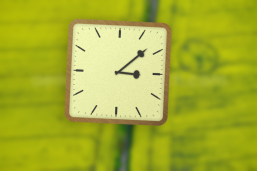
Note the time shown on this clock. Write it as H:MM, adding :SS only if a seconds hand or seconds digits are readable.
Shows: 3:08
